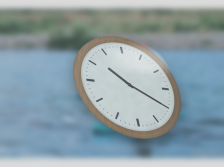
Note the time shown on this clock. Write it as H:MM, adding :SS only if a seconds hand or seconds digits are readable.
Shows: 10:20
